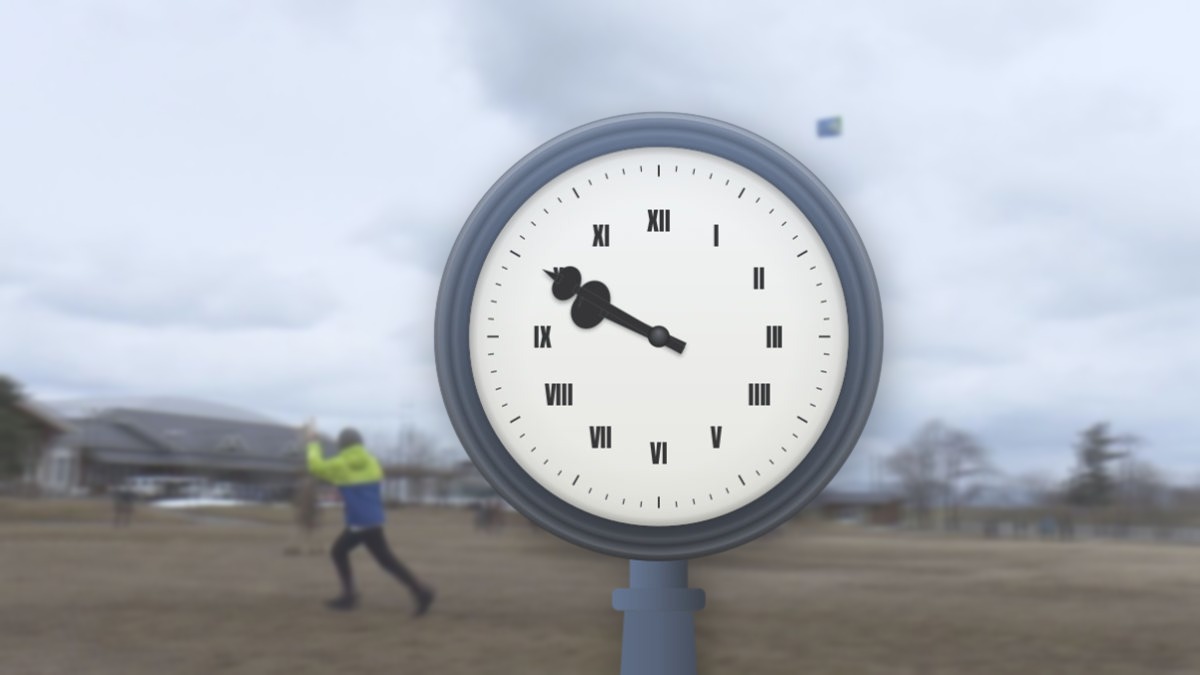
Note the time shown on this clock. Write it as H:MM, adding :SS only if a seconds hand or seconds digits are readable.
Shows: 9:50
